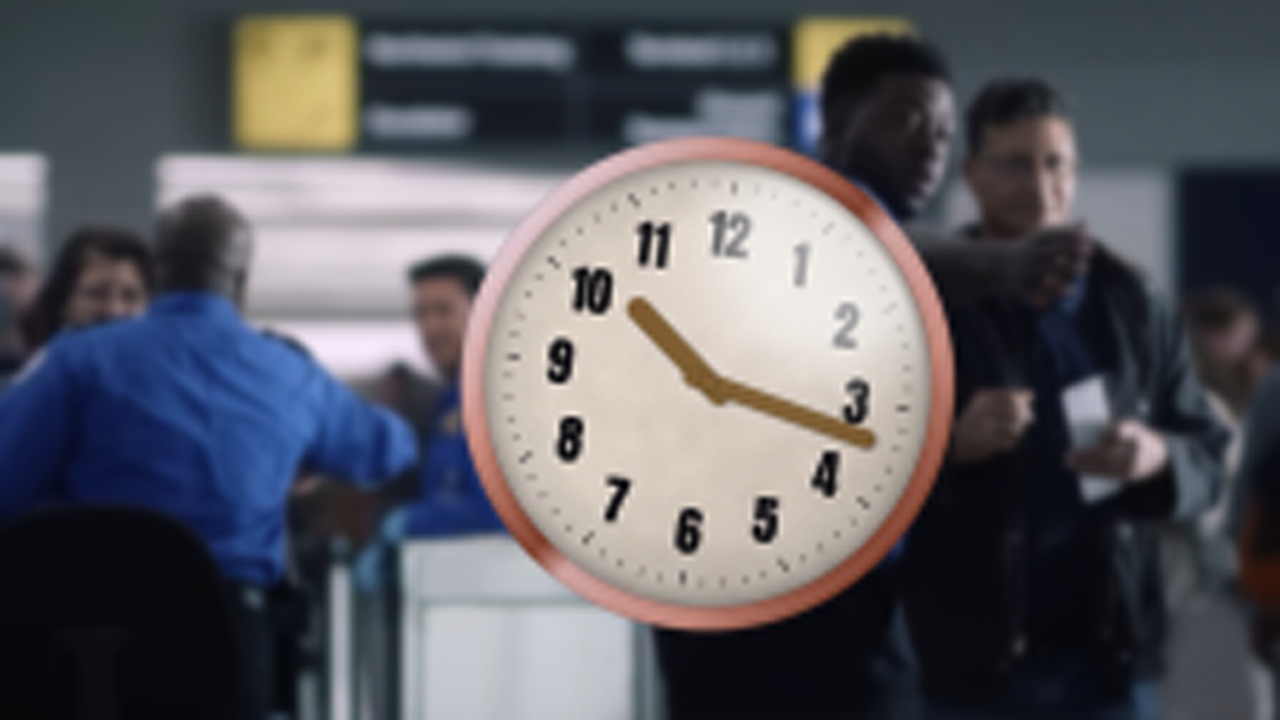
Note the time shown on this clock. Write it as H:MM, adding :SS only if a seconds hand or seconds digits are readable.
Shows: 10:17
